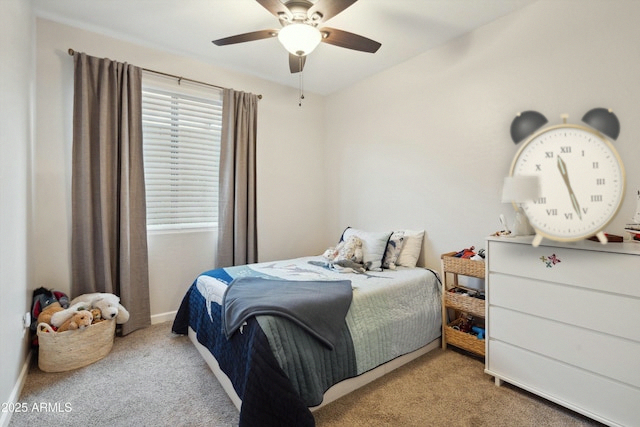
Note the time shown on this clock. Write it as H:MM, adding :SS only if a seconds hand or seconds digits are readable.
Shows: 11:27
